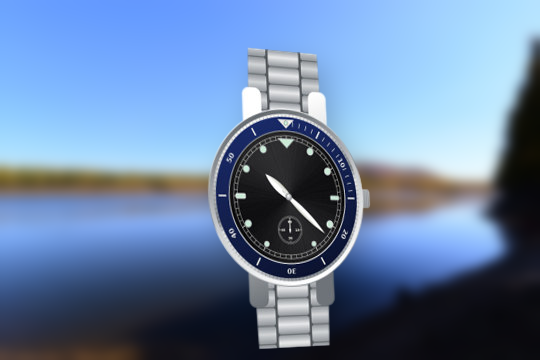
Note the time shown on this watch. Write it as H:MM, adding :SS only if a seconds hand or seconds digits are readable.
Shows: 10:22
